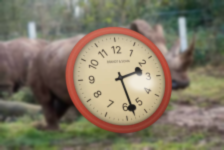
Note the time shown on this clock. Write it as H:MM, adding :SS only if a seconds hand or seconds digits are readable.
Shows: 2:28
